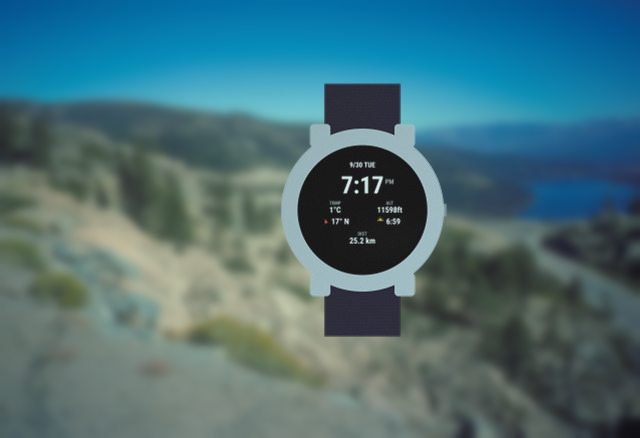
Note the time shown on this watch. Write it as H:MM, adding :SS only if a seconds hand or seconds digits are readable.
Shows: 7:17
